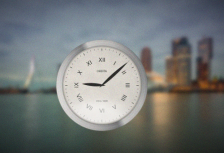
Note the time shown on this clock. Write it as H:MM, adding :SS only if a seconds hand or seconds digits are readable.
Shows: 9:08
